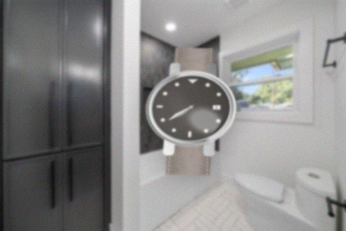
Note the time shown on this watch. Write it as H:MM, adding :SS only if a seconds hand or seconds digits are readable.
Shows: 7:39
